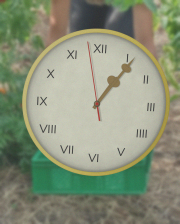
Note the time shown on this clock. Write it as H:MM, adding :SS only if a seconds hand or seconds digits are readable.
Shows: 1:05:58
